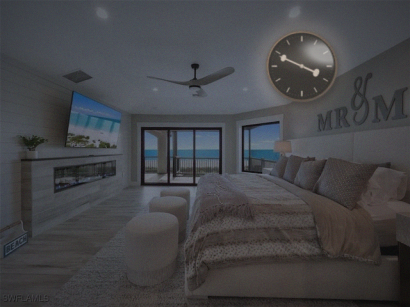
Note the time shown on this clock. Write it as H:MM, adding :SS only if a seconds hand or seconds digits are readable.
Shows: 3:49
